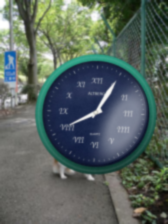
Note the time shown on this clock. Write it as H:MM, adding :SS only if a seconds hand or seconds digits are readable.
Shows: 8:05
